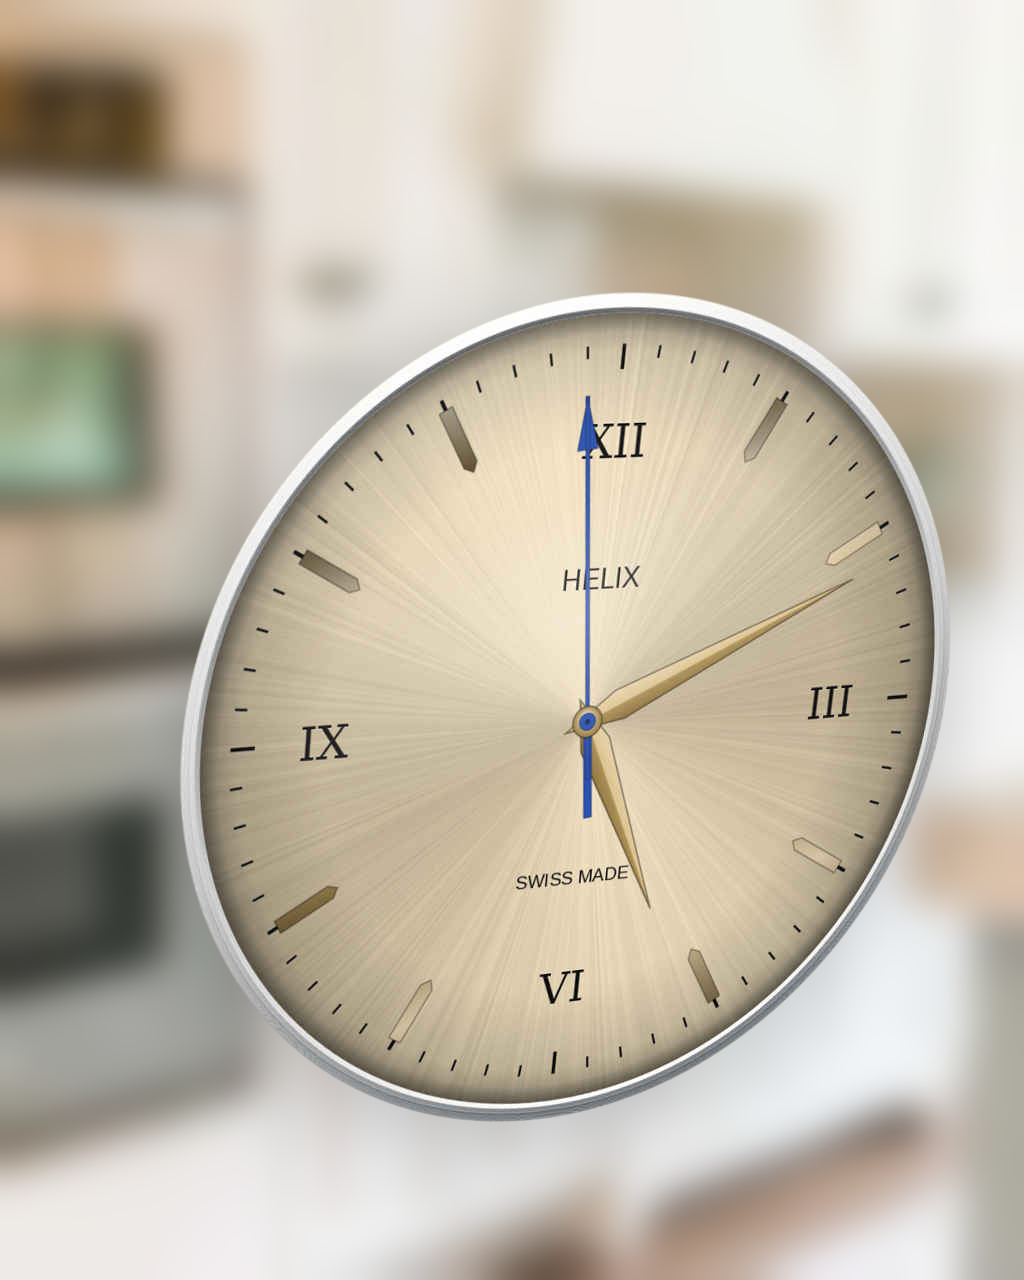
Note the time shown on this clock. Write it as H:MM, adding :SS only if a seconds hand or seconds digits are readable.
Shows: 5:10:59
